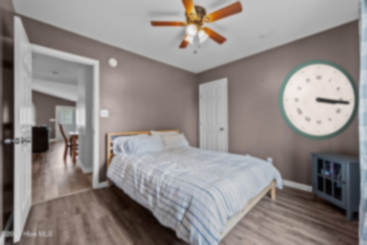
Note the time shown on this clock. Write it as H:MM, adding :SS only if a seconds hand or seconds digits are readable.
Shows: 3:16
